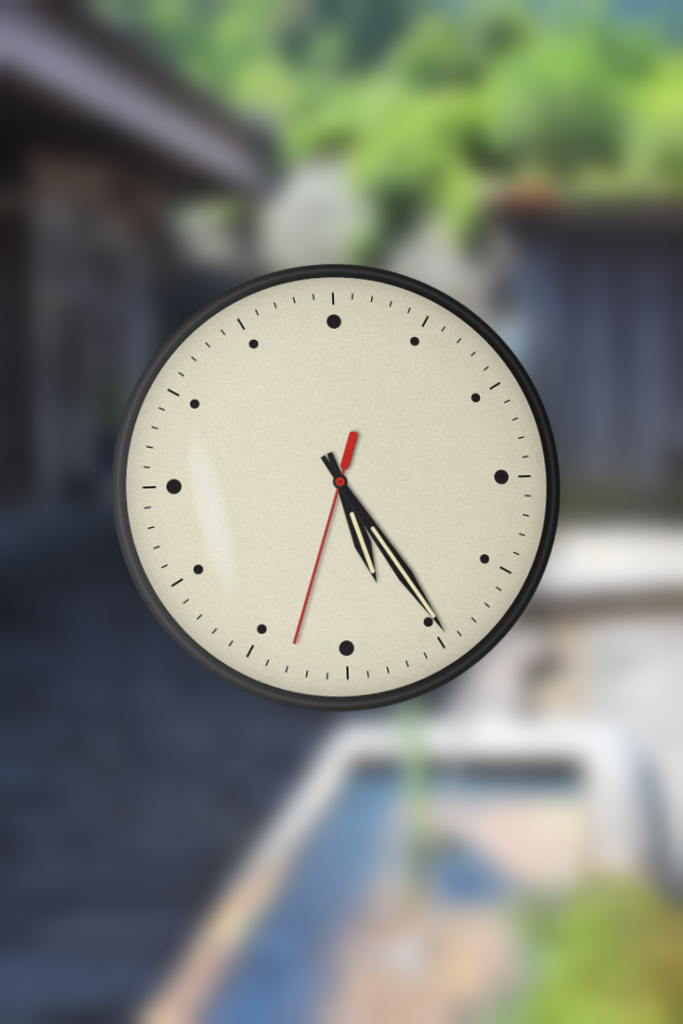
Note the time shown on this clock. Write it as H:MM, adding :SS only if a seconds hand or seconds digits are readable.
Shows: 5:24:33
